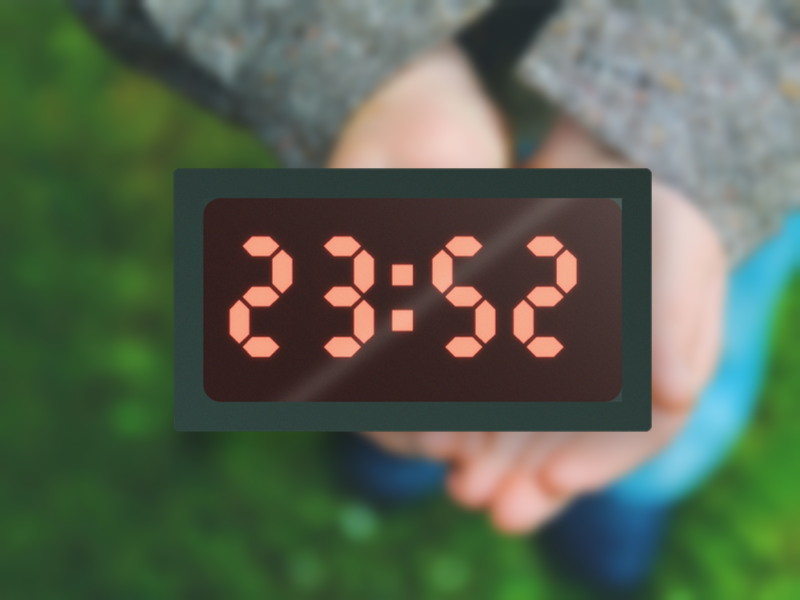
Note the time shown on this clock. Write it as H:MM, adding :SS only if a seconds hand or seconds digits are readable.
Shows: 23:52
